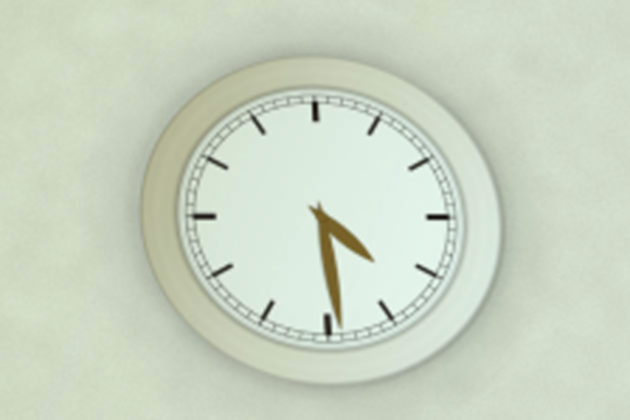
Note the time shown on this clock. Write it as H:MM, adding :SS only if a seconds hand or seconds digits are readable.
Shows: 4:29
